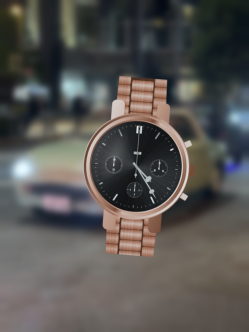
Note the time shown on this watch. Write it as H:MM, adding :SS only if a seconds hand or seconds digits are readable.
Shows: 4:24
